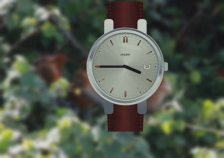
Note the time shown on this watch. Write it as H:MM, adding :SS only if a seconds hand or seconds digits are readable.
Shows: 3:45
